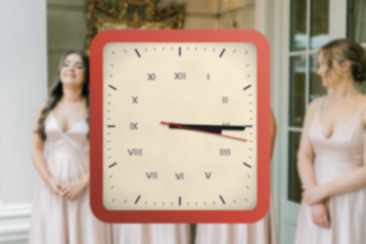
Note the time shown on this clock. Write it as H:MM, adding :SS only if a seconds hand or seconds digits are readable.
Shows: 3:15:17
